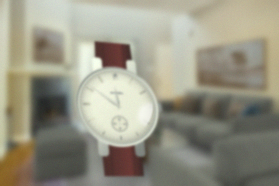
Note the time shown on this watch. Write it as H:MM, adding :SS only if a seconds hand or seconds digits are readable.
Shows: 11:51
